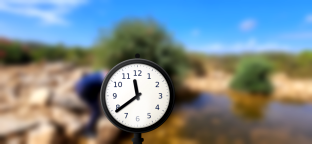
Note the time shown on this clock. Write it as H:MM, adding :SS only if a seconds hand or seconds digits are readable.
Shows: 11:39
